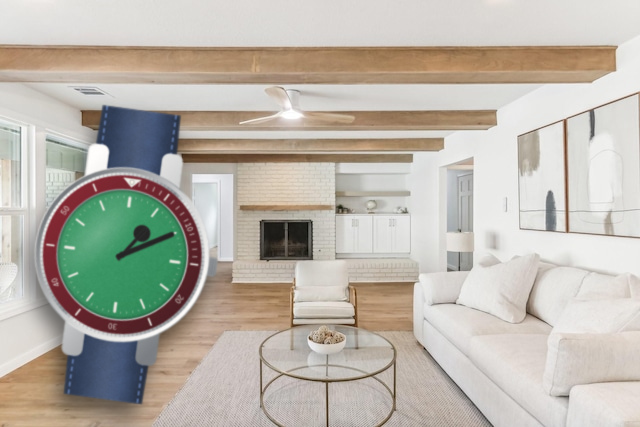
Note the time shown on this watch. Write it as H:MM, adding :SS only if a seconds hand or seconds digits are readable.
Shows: 1:10
